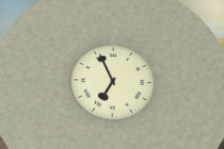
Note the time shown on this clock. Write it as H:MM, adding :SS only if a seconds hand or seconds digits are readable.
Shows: 6:56
